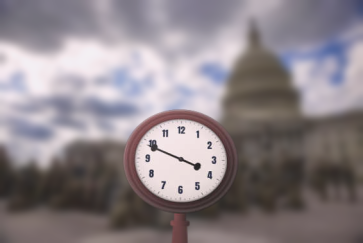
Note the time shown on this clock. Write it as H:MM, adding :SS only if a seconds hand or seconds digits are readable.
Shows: 3:49
